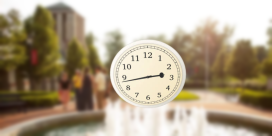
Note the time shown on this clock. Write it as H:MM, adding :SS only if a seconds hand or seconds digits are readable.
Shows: 2:43
